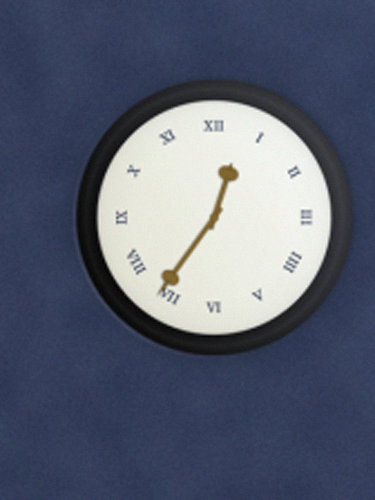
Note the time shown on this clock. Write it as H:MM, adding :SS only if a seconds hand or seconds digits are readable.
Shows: 12:36
